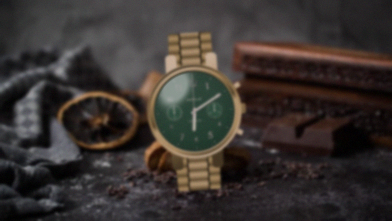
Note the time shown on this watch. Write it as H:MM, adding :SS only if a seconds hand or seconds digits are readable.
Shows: 6:10
